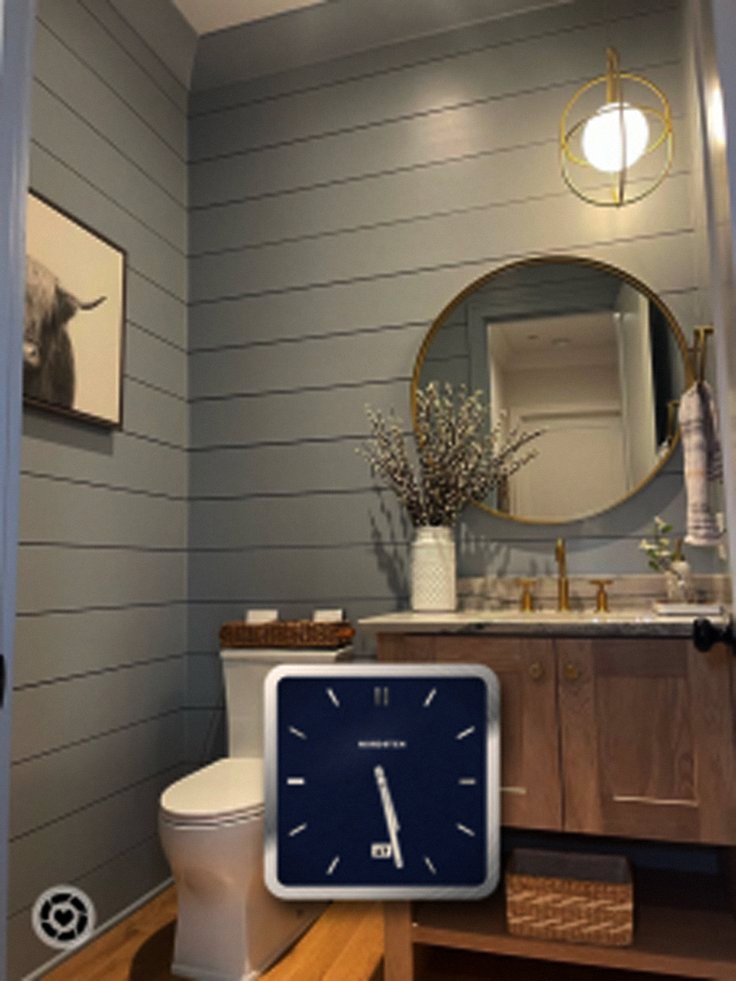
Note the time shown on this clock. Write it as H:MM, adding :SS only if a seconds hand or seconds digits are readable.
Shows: 5:28
